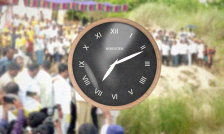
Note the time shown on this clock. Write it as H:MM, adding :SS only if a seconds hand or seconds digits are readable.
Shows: 7:11
